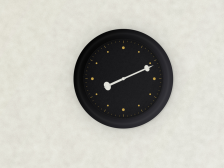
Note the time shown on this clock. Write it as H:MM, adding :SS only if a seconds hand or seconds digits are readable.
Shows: 8:11
